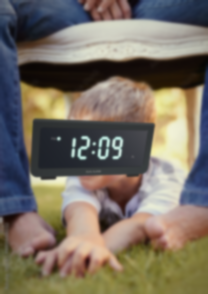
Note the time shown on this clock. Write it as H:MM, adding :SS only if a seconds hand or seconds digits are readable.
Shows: 12:09
